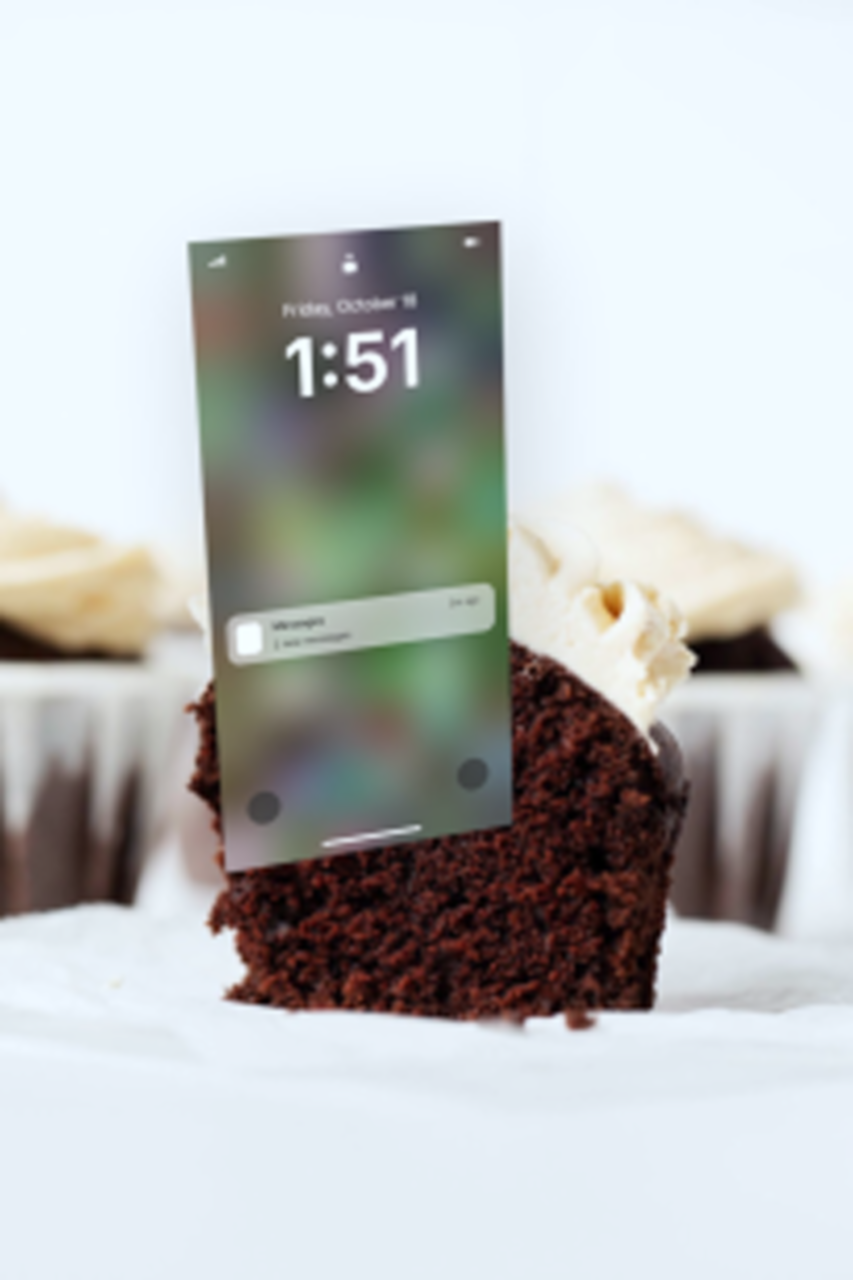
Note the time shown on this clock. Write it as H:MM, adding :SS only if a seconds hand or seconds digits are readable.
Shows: 1:51
